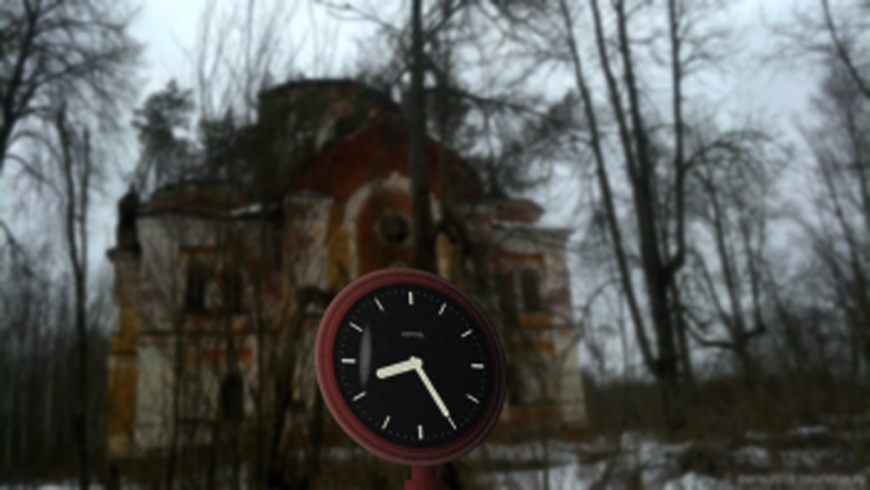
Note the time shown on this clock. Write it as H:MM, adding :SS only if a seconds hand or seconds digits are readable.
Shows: 8:25
